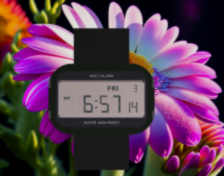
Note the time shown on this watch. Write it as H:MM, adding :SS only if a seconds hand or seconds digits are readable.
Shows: 6:57:14
